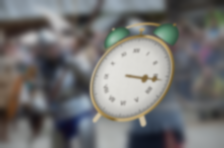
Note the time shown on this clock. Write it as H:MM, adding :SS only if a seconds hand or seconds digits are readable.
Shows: 3:16
